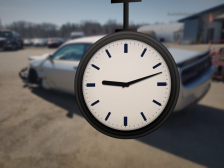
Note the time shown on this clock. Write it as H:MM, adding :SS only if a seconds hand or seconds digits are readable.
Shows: 9:12
